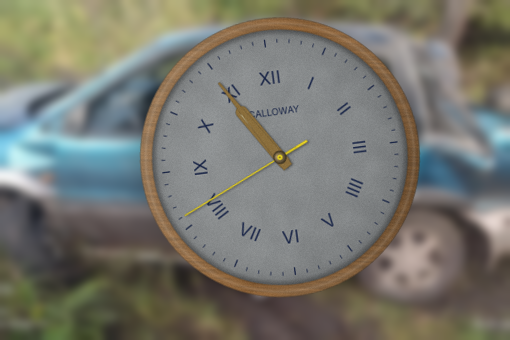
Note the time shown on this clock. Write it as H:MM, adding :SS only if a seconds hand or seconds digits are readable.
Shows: 10:54:41
